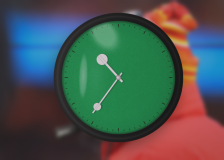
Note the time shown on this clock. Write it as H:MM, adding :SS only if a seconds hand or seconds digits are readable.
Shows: 10:36
